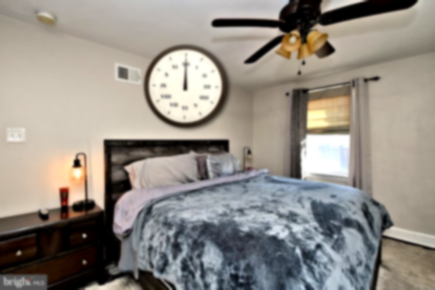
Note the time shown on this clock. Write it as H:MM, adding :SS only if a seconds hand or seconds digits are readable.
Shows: 12:00
